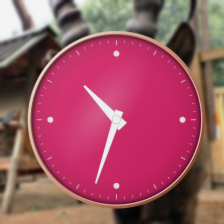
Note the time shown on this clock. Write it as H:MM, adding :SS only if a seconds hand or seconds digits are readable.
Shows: 10:33
